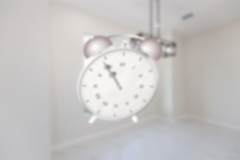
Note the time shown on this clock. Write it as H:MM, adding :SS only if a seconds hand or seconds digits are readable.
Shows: 10:54
